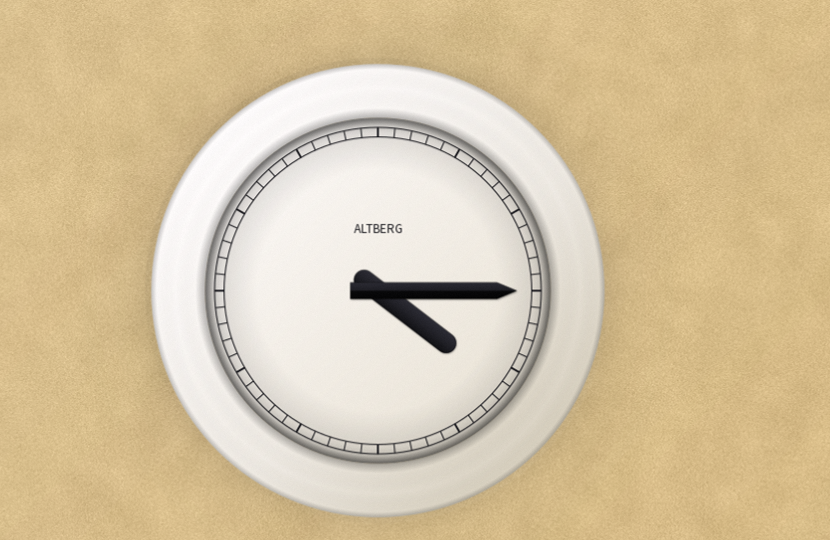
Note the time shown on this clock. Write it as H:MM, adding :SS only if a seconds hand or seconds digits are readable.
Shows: 4:15
